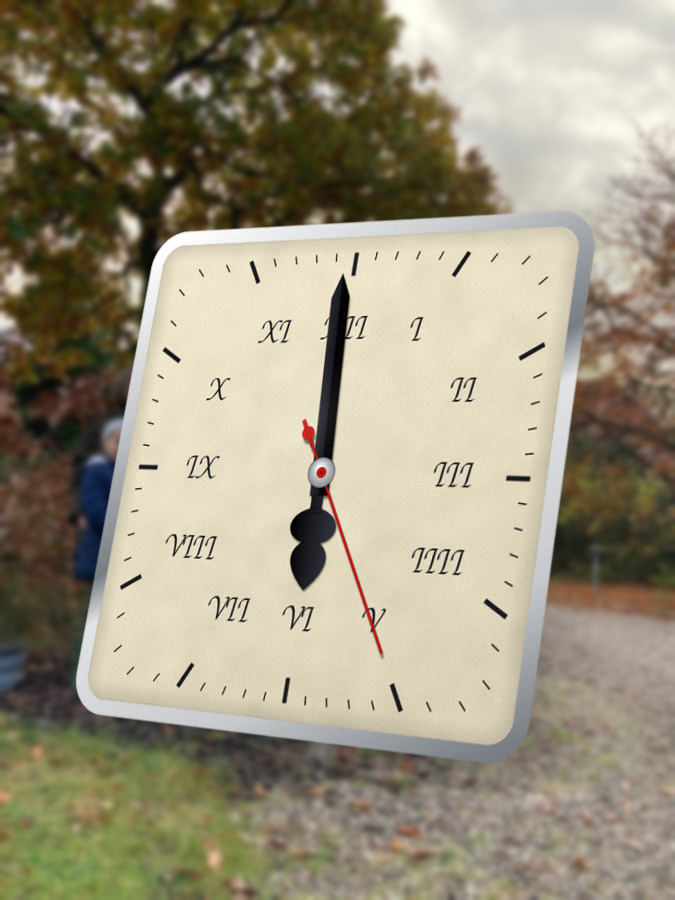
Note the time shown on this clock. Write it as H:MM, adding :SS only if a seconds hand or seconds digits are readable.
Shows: 5:59:25
